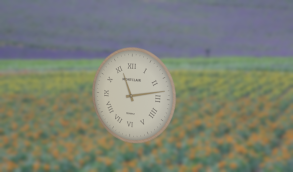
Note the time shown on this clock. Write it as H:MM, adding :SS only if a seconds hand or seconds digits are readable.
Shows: 11:13
